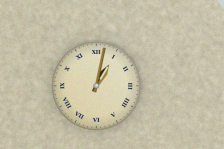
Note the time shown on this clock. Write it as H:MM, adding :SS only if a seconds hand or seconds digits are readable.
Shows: 1:02
